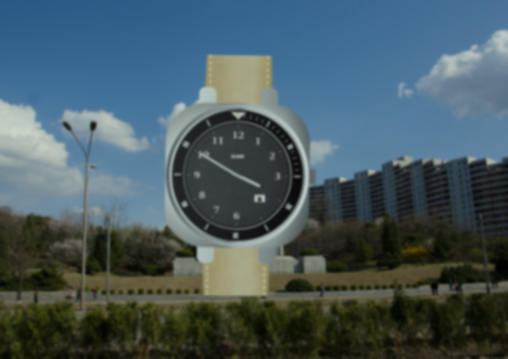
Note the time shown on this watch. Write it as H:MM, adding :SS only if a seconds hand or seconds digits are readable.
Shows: 3:50
